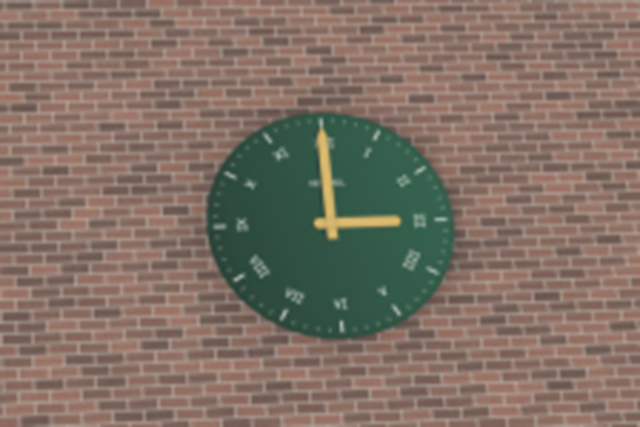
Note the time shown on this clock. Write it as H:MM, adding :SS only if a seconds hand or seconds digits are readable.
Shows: 3:00
